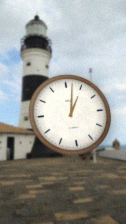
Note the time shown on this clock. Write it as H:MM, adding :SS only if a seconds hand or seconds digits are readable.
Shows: 1:02
